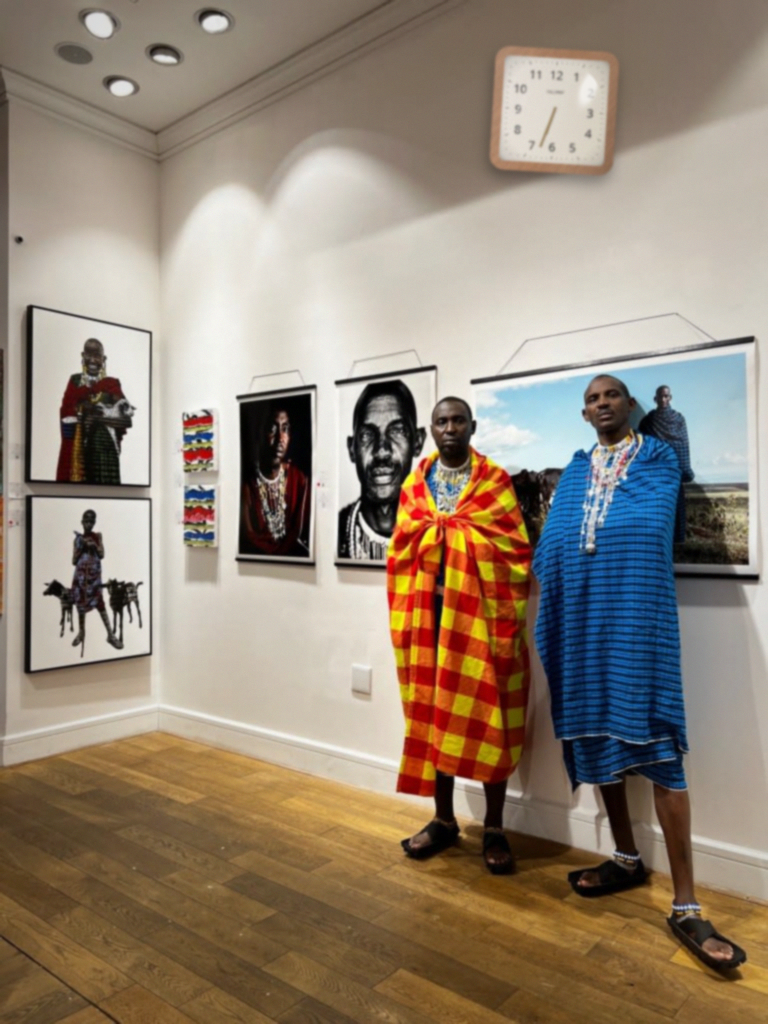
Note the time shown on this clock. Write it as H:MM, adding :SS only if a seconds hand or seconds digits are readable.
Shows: 6:33
